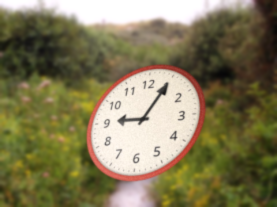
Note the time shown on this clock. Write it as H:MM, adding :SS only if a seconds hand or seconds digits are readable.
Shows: 9:05
